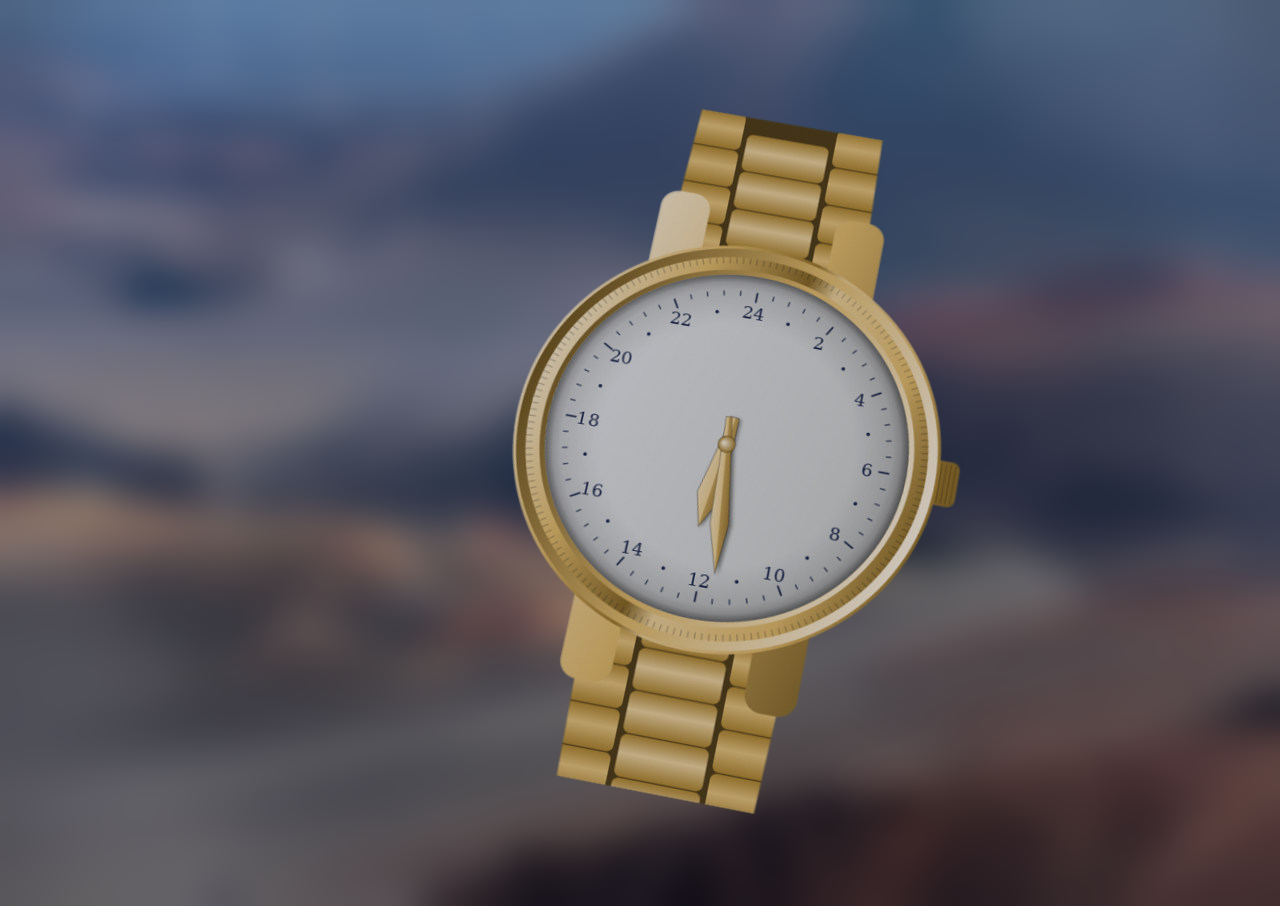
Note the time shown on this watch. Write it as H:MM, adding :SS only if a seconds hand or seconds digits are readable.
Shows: 12:29
